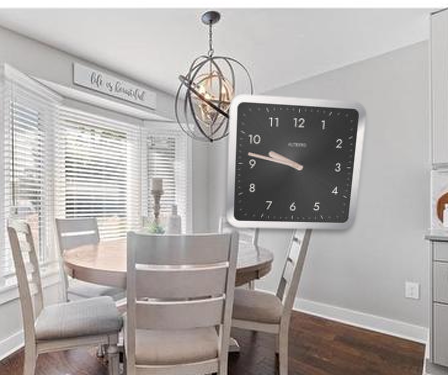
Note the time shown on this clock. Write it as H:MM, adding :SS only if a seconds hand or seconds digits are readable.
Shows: 9:47
